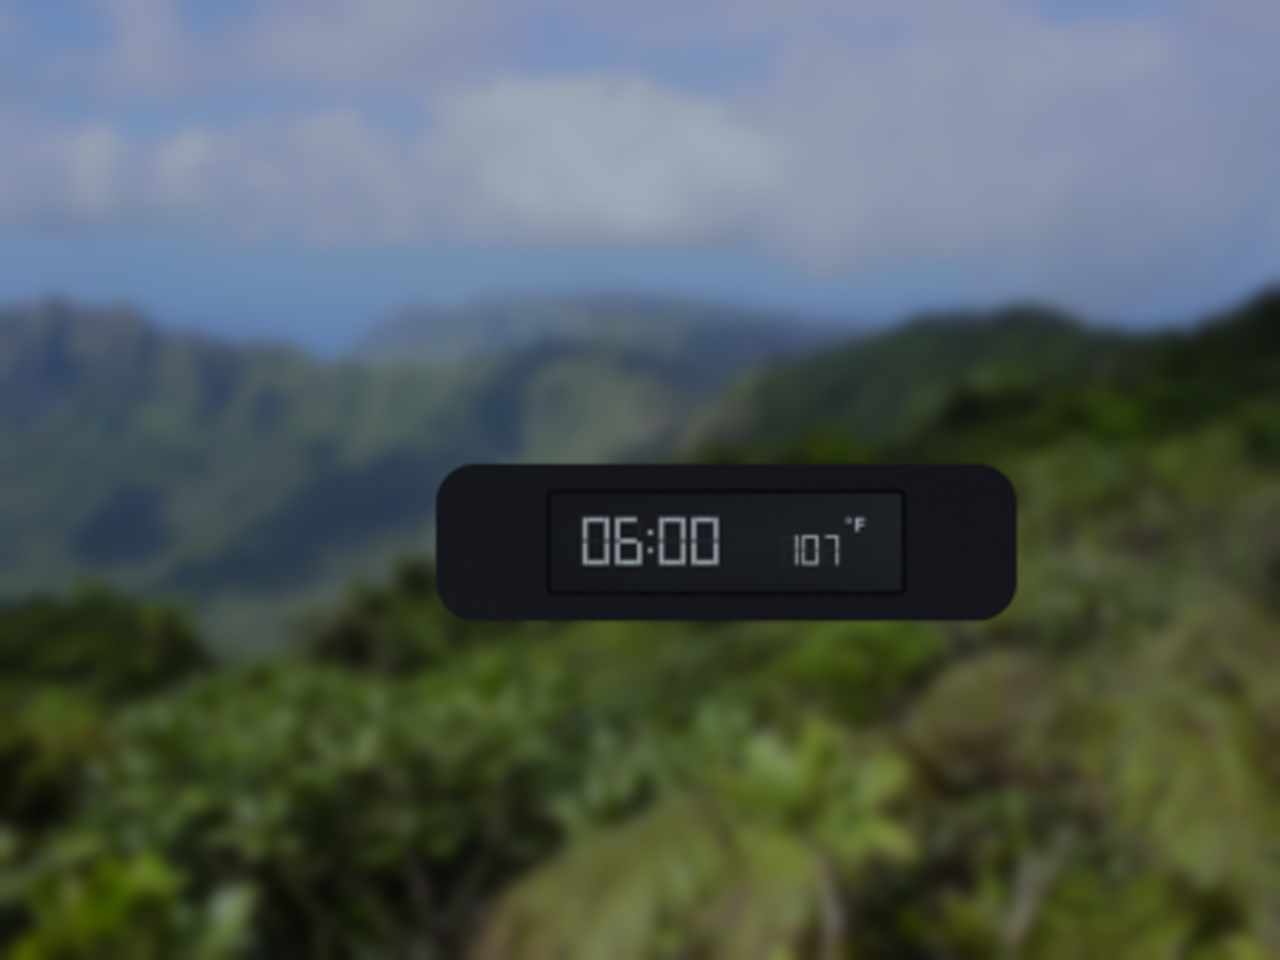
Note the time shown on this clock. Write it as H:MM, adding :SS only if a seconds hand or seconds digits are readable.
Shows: 6:00
